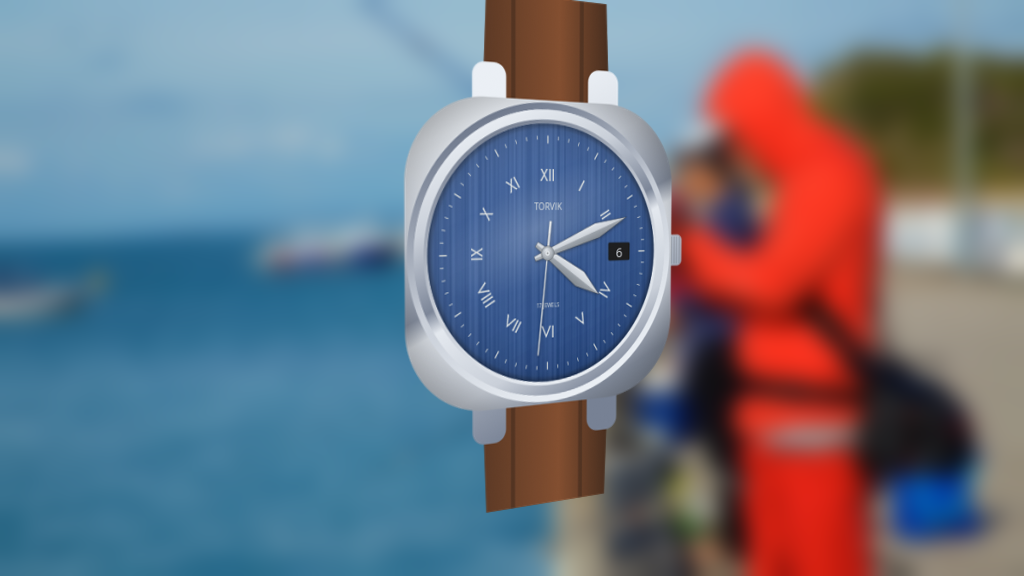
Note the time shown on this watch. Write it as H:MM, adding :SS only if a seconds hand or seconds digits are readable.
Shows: 4:11:31
